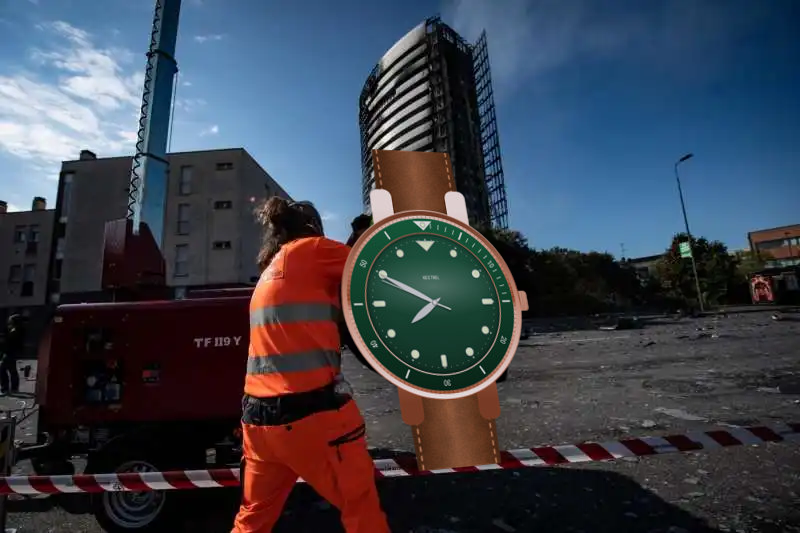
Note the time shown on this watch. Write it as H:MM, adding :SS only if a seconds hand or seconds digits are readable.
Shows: 7:49:49
